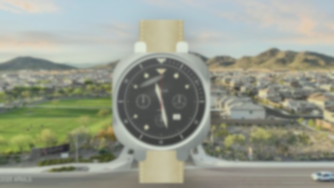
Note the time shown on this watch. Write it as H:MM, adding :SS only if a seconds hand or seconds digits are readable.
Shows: 11:28
